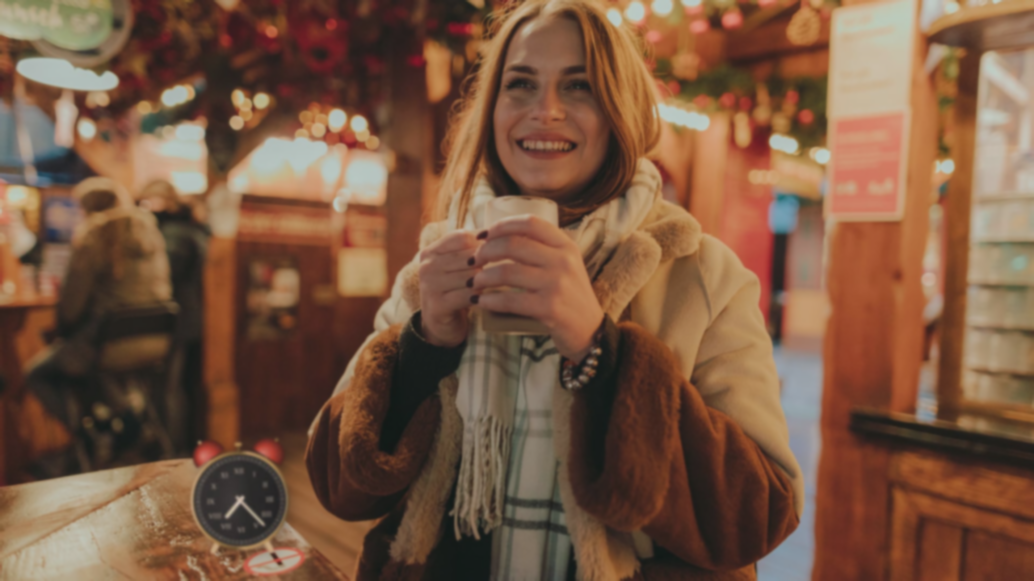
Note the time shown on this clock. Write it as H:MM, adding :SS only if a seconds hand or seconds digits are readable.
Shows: 7:23
